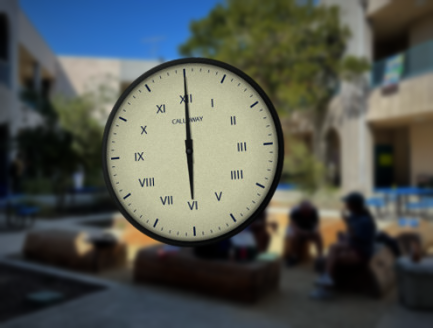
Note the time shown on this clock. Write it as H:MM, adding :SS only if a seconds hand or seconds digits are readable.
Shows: 6:00
